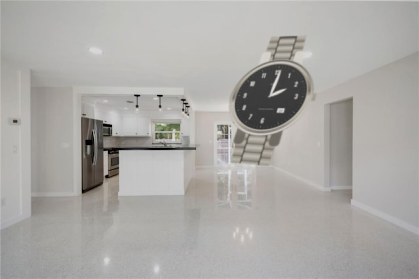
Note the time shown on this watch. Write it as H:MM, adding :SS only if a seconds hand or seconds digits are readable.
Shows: 2:01
